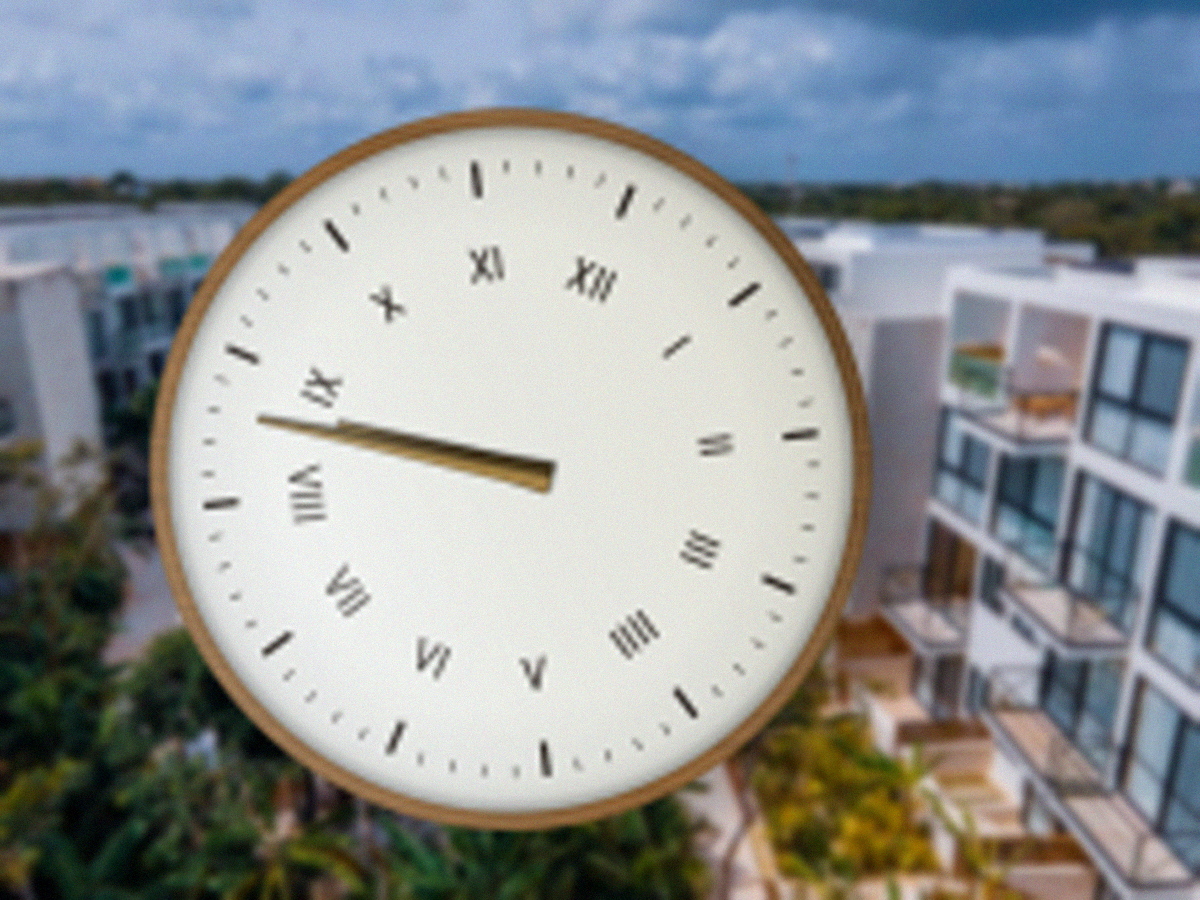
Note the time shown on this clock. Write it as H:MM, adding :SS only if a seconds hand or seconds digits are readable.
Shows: 8:43
